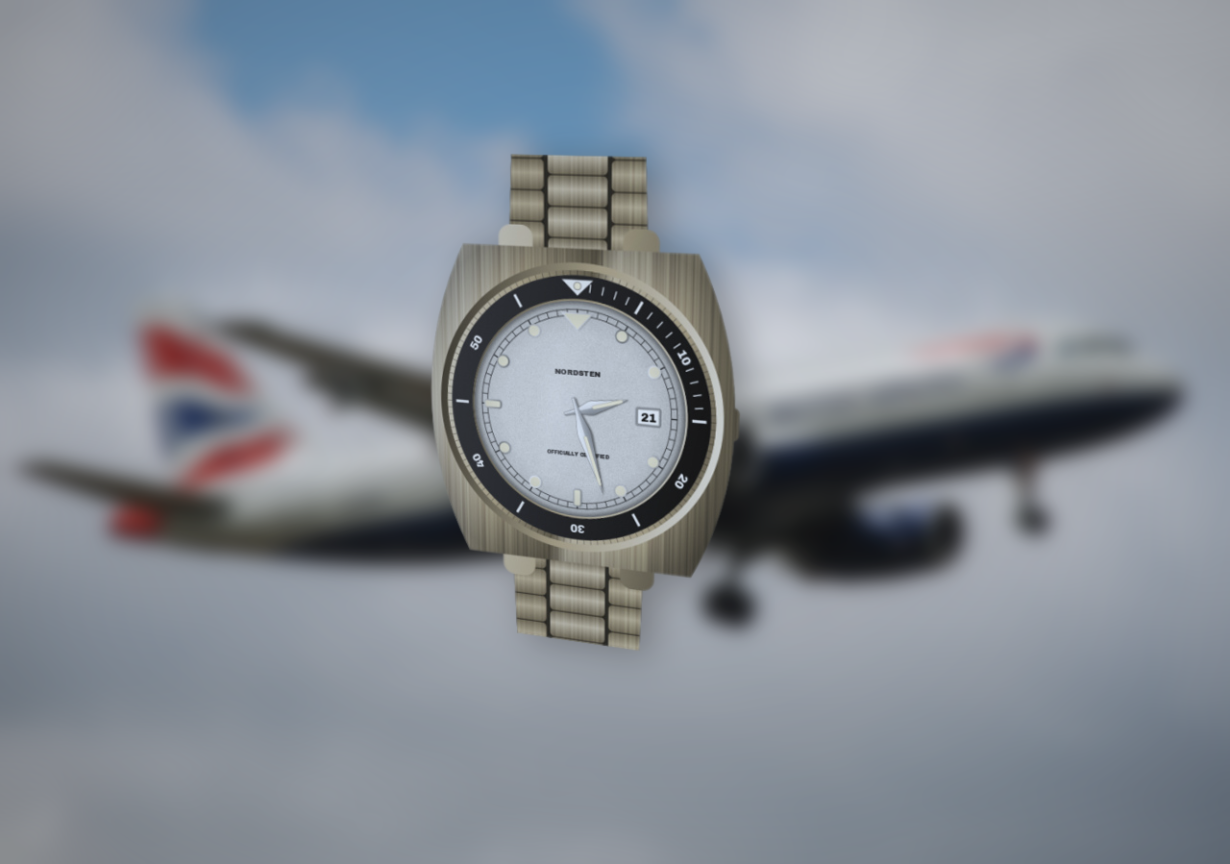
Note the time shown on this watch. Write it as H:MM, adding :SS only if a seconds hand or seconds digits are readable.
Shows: 2:27
